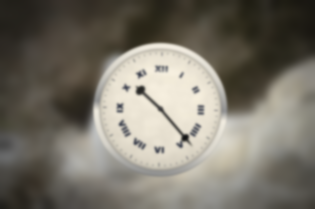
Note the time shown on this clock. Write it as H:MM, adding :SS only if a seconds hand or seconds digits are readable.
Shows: 10:23
